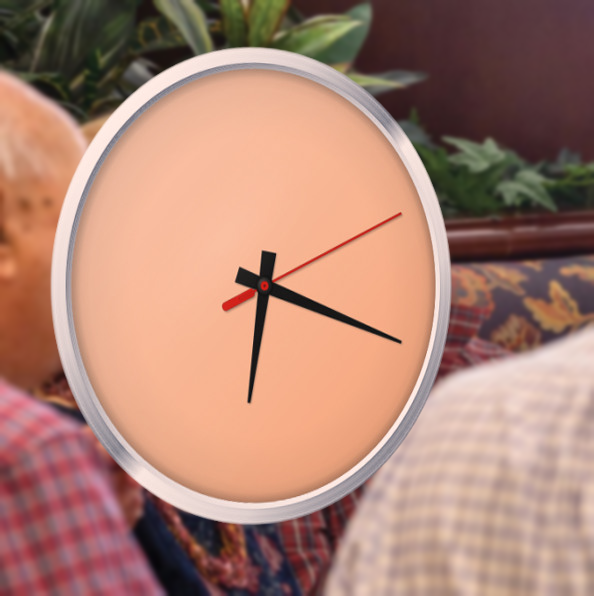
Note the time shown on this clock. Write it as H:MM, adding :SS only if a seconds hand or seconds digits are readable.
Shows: 6:18:11
